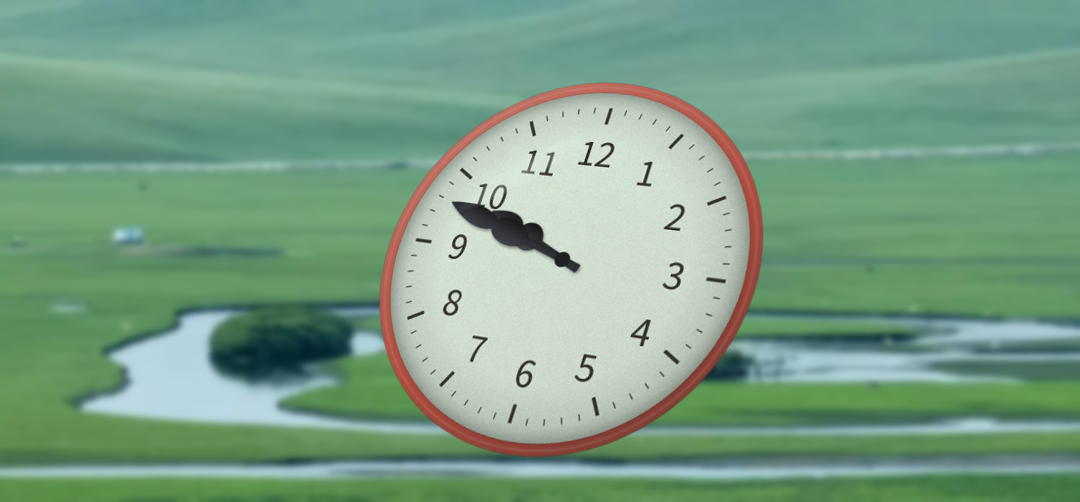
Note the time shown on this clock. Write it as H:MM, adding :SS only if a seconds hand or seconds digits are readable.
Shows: 9:48
